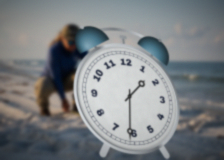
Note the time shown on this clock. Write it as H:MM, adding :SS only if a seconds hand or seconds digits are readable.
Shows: 1:31
